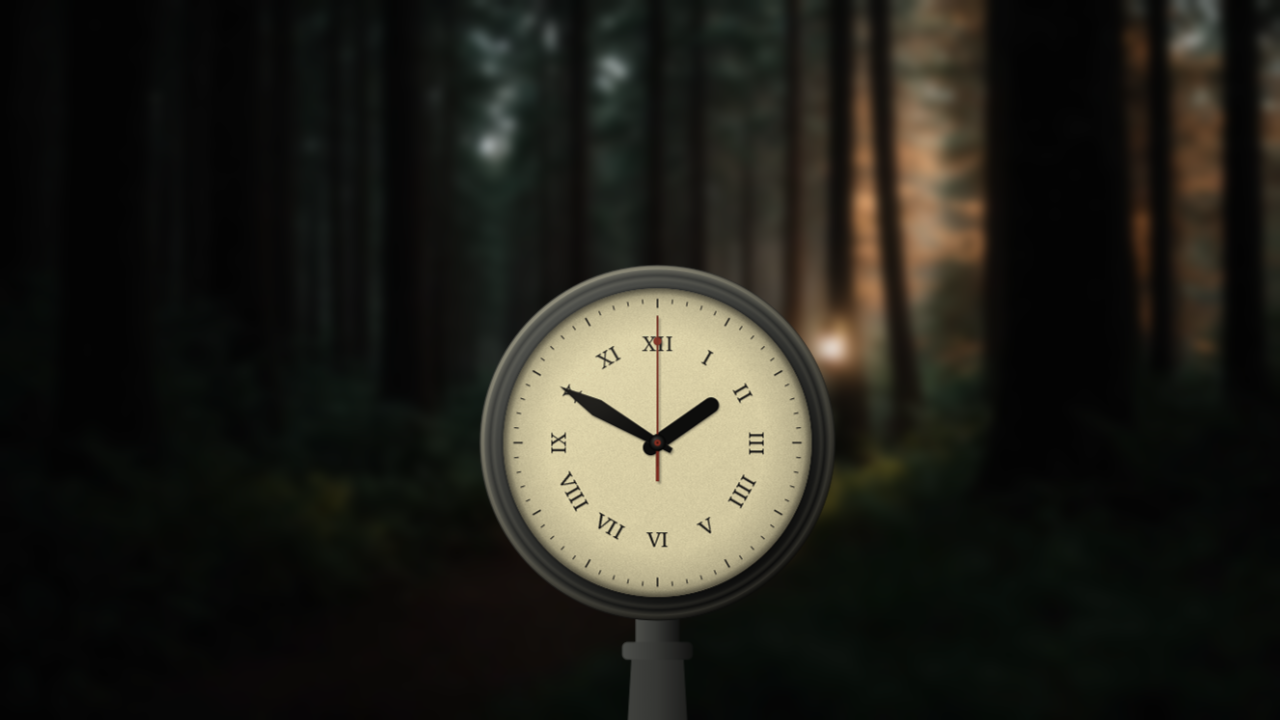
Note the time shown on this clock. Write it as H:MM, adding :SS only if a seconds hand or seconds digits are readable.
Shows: 1:50:00
